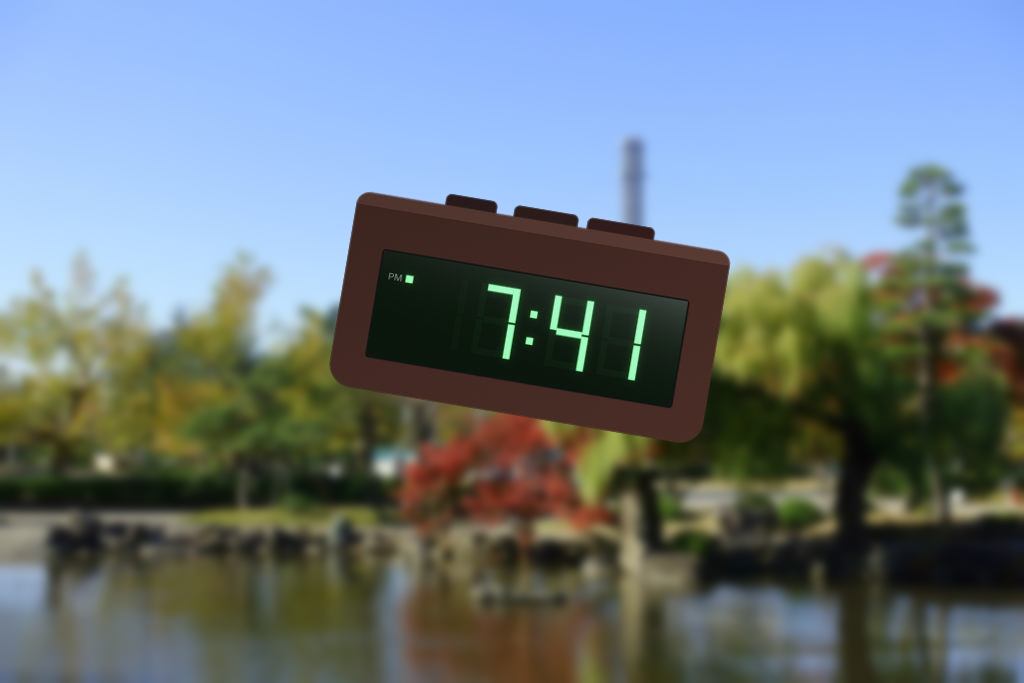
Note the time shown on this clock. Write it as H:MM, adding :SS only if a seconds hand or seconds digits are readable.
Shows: 7:41
